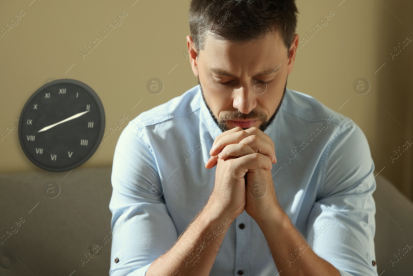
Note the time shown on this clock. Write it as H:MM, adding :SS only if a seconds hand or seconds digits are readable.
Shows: 8:11
